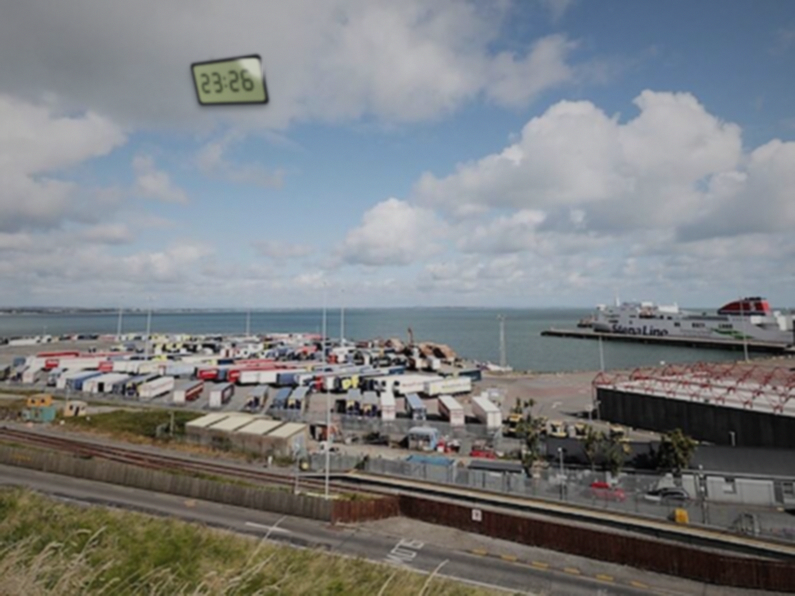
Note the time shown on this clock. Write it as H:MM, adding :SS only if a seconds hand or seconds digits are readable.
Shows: 23:26
